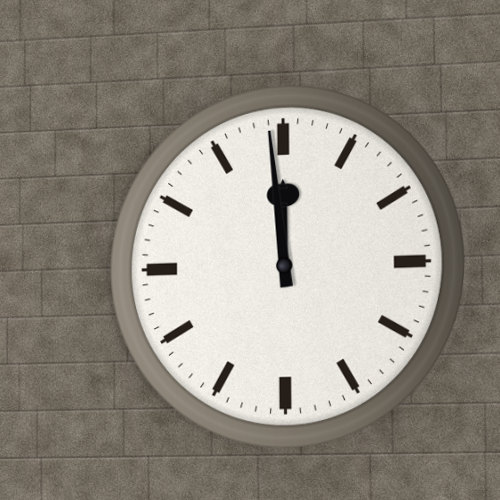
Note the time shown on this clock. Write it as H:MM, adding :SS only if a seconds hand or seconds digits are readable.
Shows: 11:59
